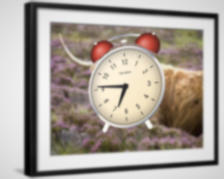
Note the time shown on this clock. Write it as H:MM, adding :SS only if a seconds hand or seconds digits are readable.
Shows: 6:46
